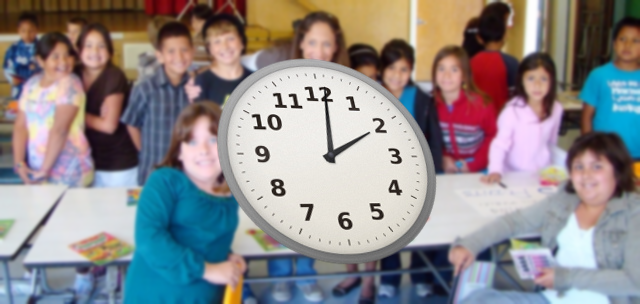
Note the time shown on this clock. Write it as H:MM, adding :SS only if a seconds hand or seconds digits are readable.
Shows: 2:01
